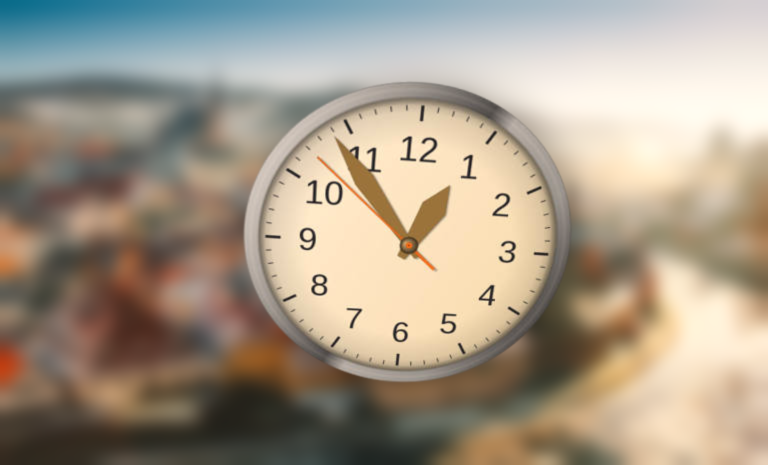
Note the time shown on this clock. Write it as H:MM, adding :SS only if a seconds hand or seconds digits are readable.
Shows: 12:53:52
